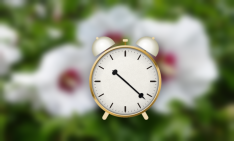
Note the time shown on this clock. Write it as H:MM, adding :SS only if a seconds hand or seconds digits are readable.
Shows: 10:22
